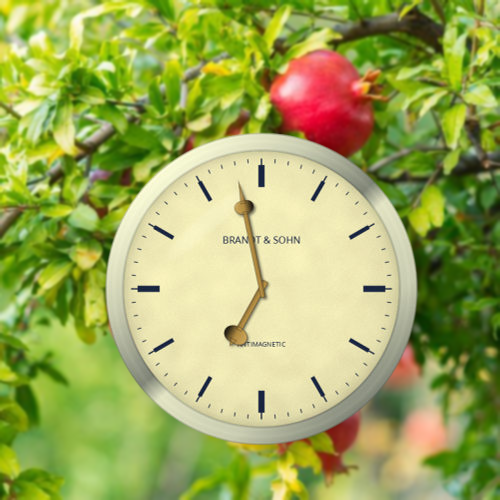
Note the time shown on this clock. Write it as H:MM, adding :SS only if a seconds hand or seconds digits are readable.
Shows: 6:58
